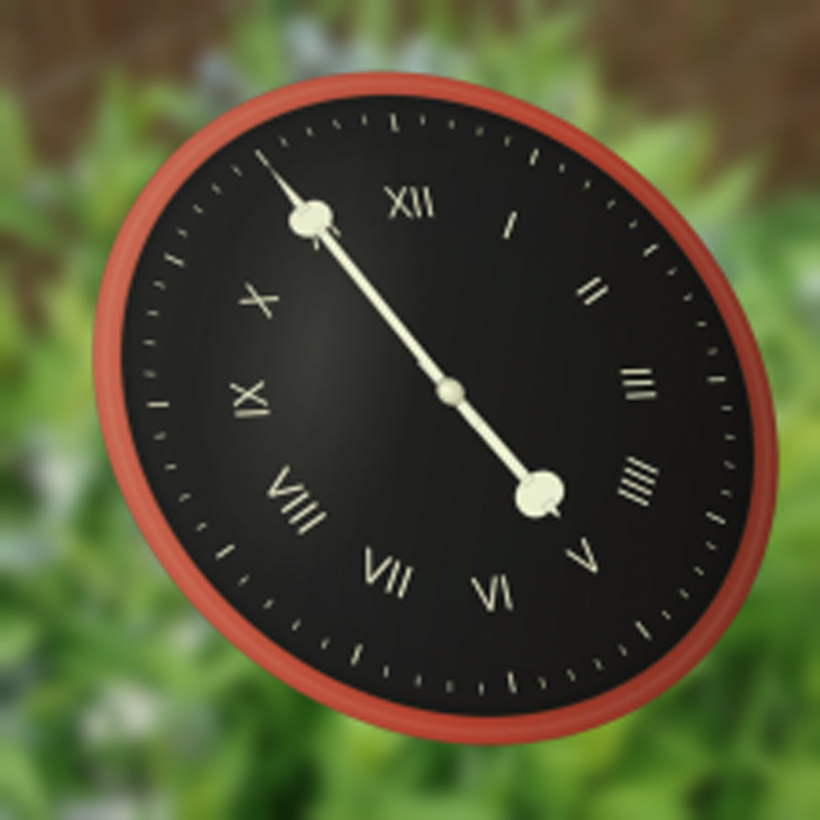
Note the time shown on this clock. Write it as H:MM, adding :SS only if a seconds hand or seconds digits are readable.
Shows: 4:55
